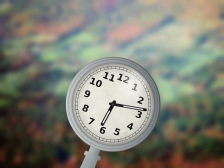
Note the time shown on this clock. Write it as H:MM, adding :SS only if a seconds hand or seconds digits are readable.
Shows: 6:13
